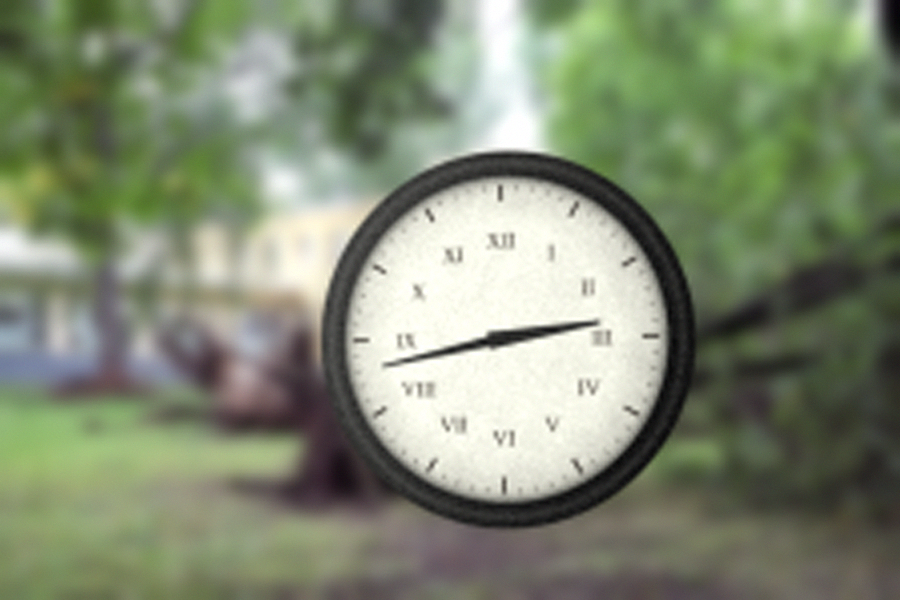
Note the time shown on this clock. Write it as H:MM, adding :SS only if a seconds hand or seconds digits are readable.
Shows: 2:43
